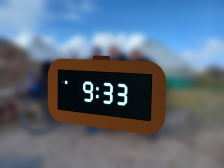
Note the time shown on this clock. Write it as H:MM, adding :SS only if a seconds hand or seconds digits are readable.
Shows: 9:33
